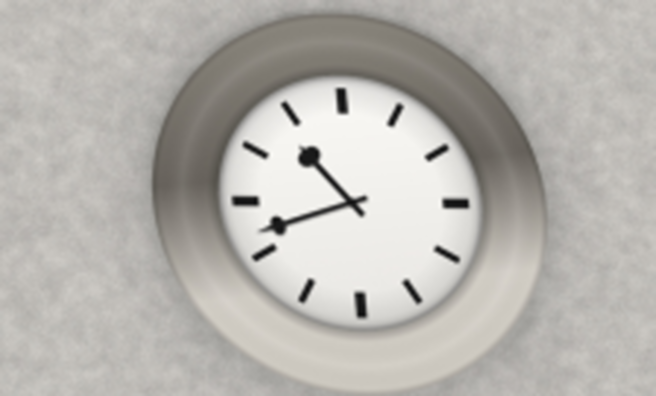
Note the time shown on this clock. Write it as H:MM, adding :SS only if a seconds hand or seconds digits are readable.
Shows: 10:42
